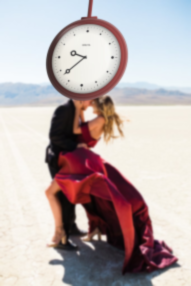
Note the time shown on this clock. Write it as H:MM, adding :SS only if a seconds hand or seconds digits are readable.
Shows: 9:38
